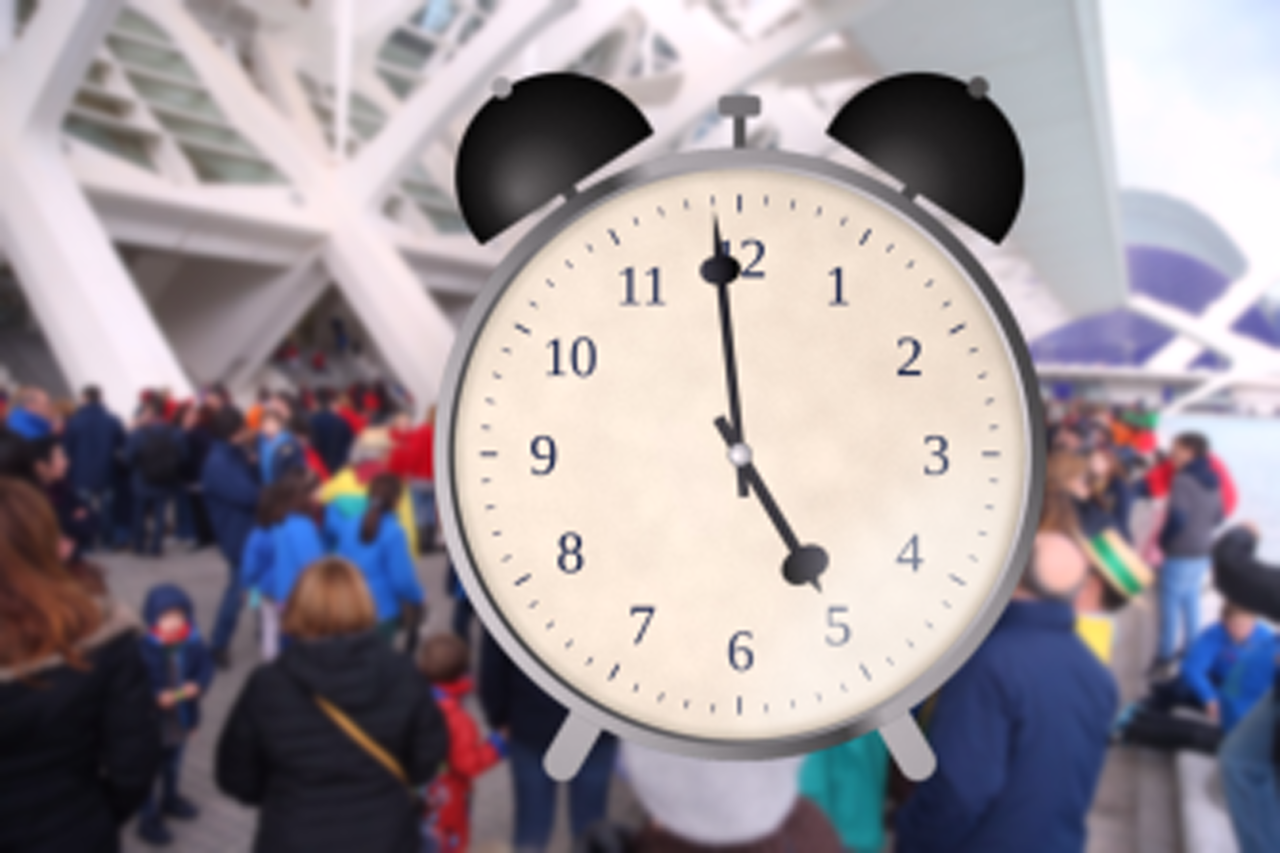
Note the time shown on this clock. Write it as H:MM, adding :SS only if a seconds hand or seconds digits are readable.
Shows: 4:59
